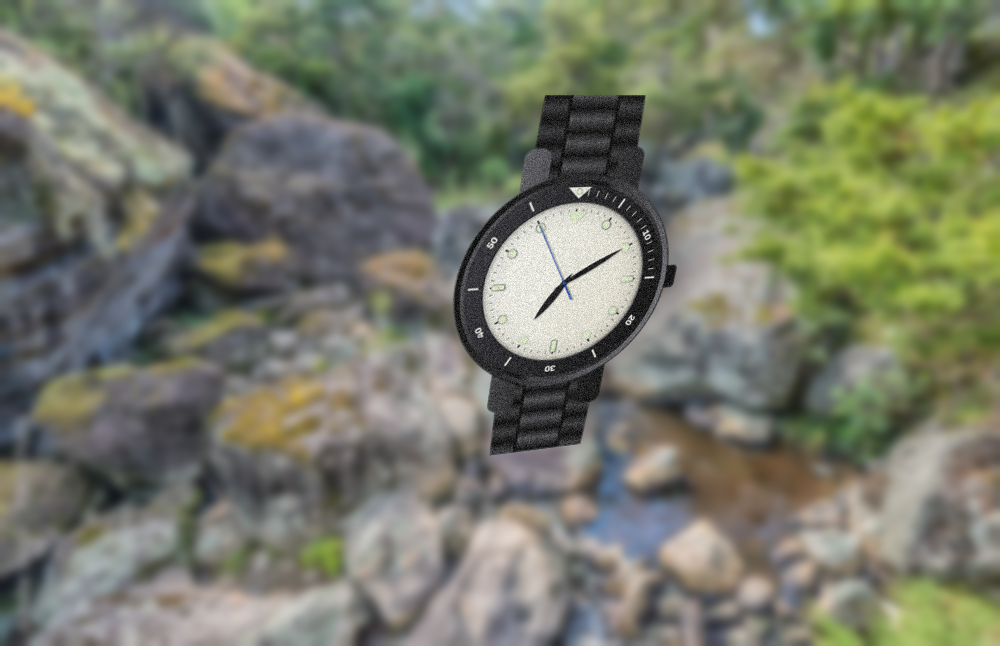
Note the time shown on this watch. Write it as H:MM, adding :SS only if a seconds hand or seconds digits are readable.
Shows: 7:09:55
